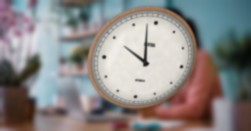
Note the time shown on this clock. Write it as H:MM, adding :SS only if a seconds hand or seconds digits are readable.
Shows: 9:58
